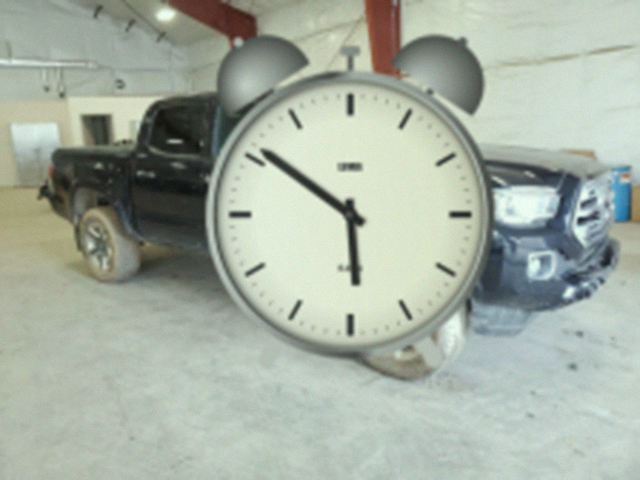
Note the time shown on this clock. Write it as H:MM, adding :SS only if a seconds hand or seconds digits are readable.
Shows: 5:51
